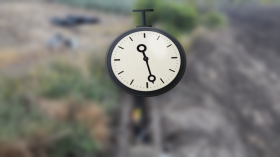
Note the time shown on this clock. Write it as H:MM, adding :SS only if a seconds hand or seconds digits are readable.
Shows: 11:28
